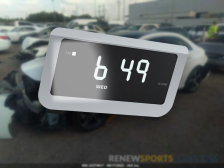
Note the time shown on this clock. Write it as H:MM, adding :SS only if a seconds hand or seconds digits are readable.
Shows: 6:49
